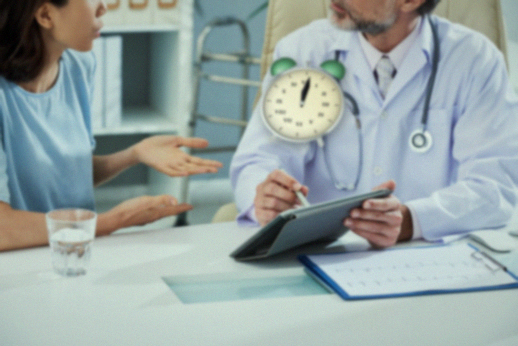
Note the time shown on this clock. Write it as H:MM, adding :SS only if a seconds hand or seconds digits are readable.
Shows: 12:01
